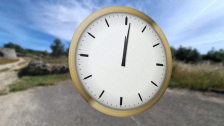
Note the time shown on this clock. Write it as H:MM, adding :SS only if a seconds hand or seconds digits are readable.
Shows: 12:01
